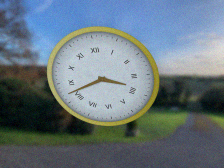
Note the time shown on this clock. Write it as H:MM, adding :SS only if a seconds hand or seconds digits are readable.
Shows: 3:42
